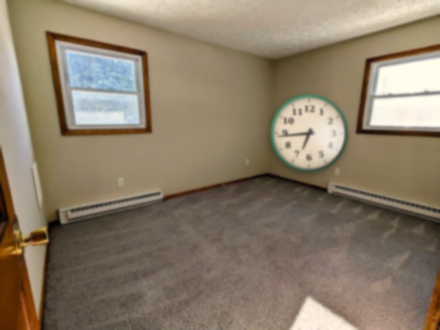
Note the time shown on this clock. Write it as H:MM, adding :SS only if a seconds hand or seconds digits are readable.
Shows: 6:44
